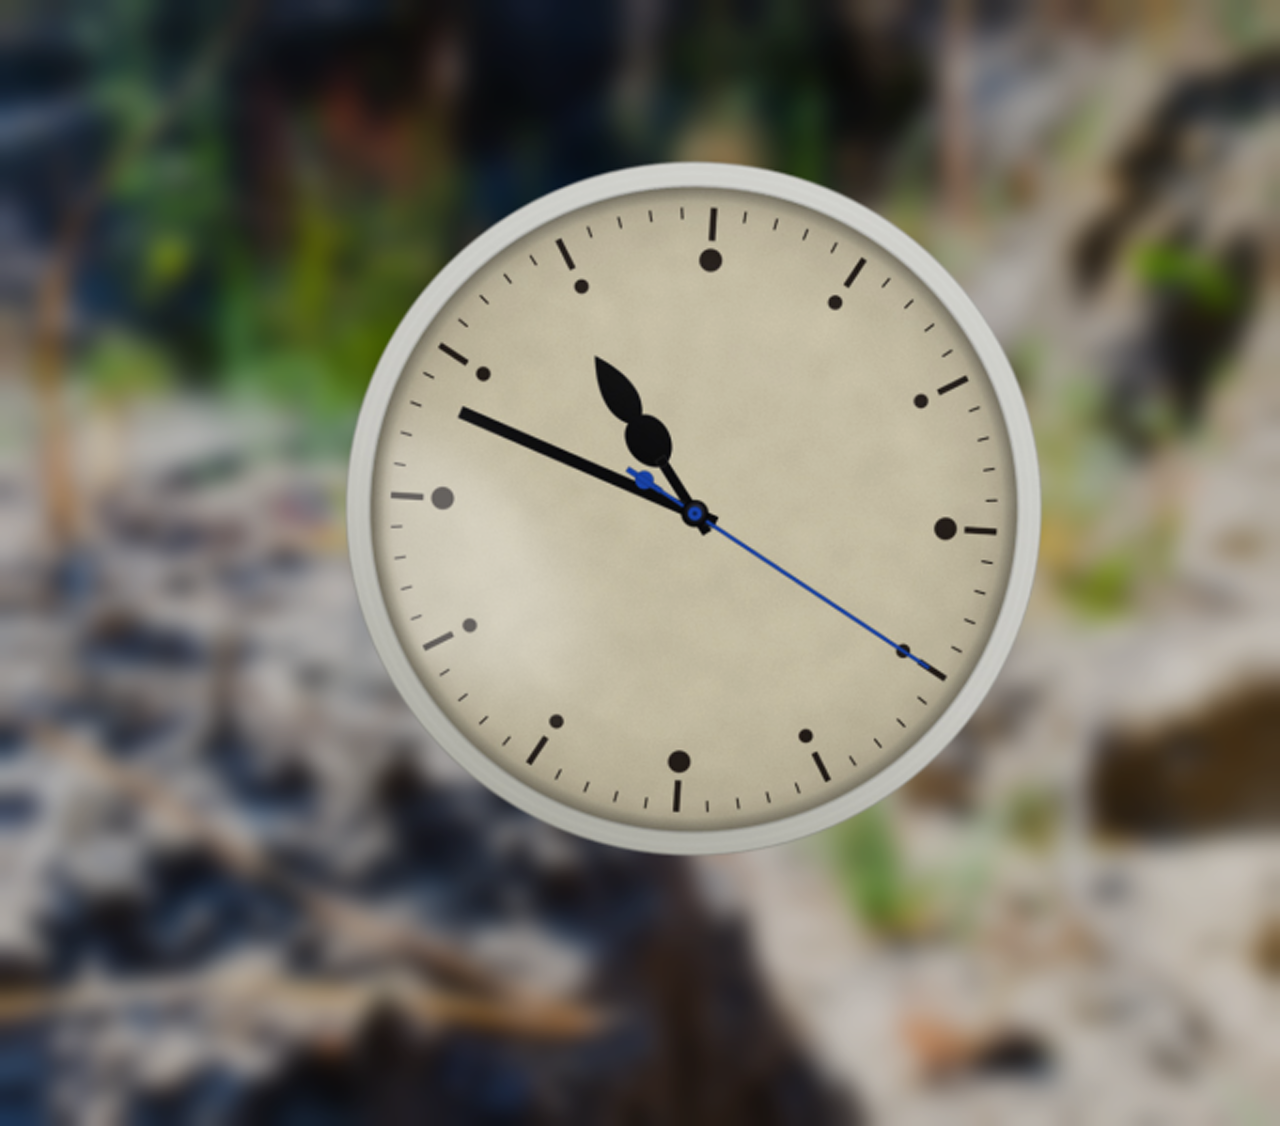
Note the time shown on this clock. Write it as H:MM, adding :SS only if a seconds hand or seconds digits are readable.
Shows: 10:48:20
